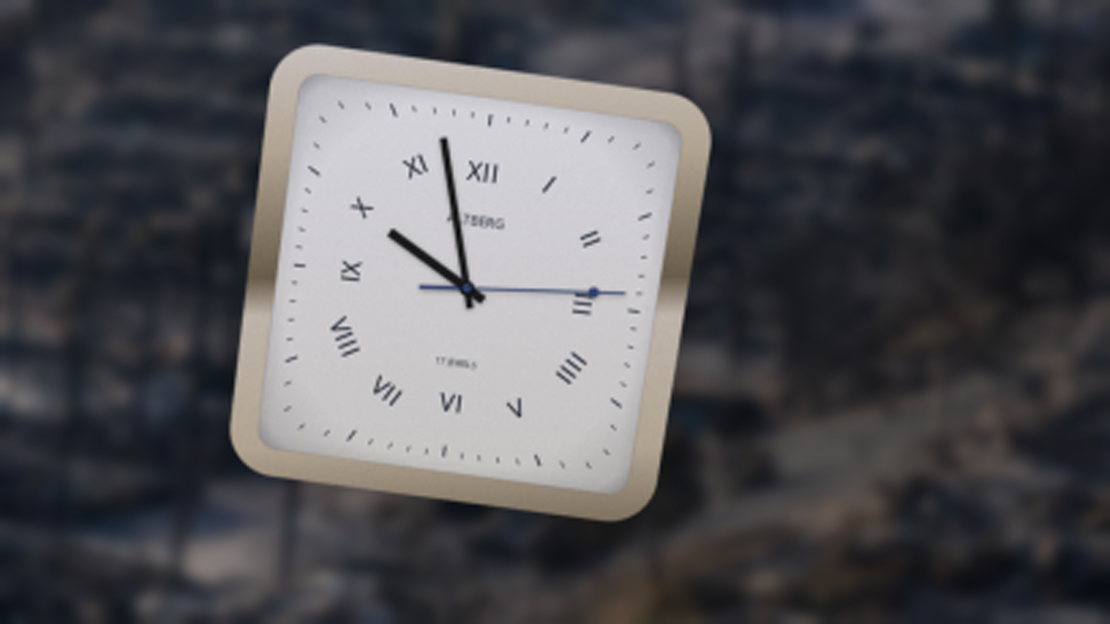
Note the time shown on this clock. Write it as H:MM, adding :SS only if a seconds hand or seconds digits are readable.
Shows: 9:57:14
